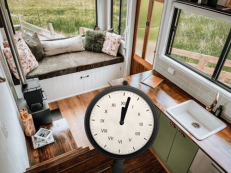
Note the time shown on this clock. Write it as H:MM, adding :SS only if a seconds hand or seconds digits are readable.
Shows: 12:02
